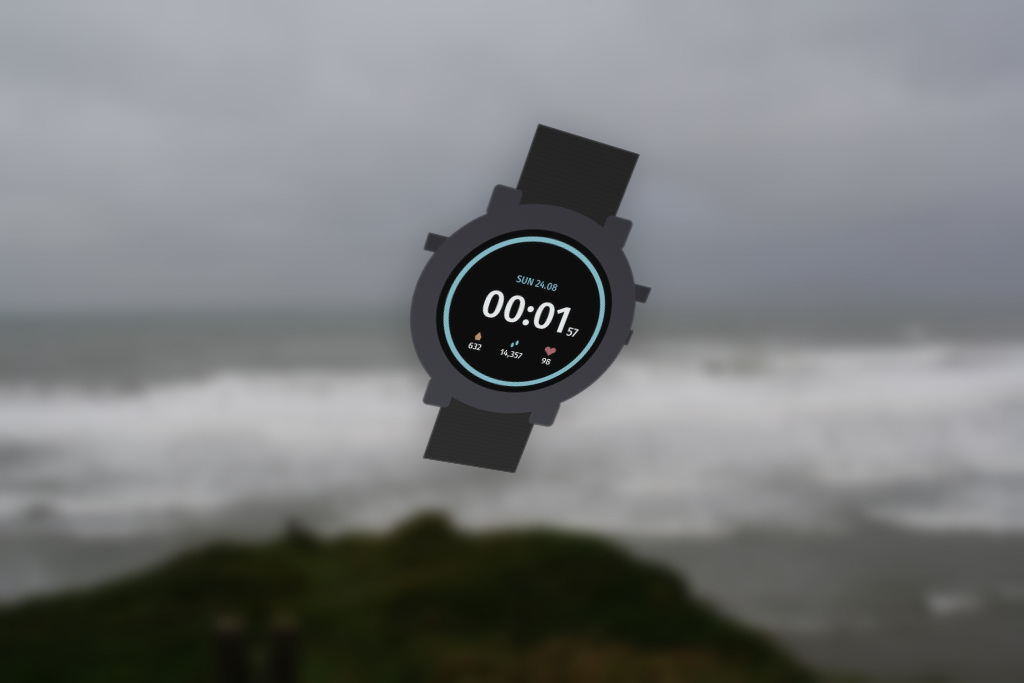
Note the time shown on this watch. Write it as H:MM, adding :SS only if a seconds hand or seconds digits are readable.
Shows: 0:01:57
